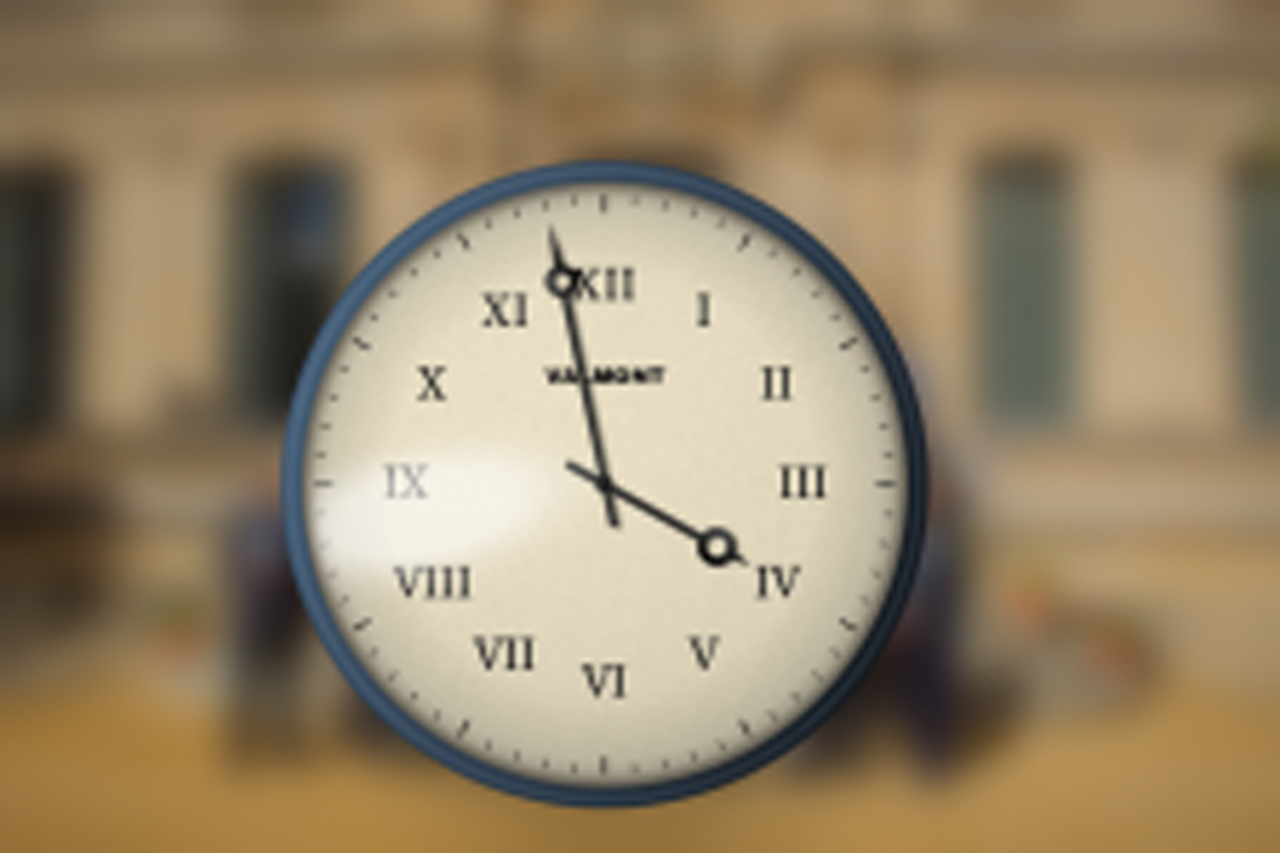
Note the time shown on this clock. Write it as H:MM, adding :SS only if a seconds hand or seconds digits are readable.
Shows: 3:58
